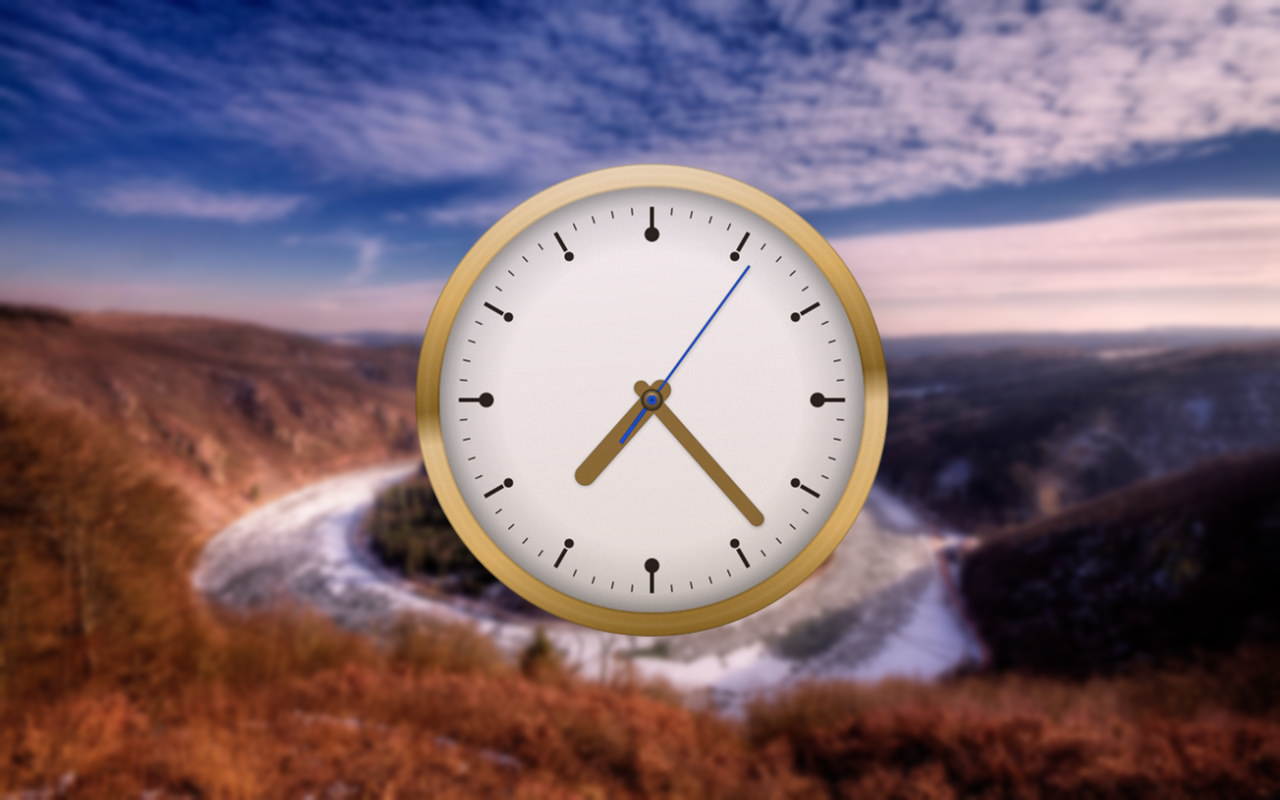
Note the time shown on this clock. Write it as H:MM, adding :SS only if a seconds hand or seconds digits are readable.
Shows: 7:23:06
